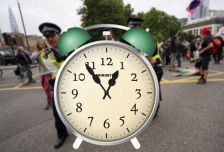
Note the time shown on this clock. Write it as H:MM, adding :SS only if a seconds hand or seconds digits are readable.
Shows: 12:54
